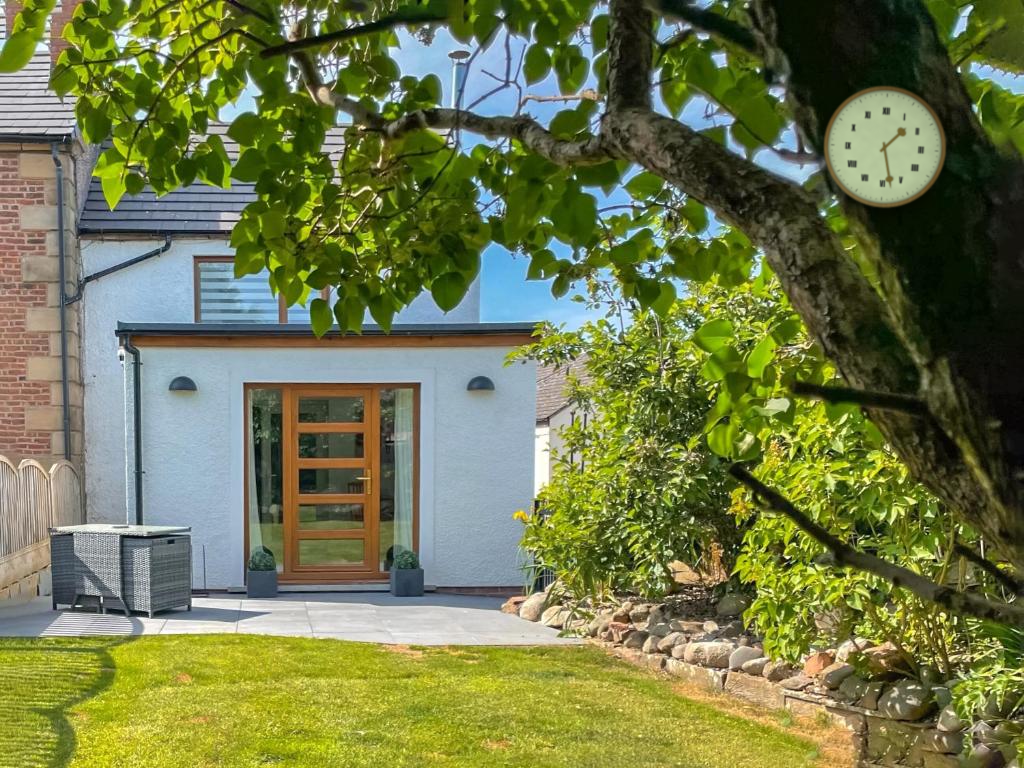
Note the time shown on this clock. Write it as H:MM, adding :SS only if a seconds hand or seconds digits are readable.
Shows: 1:28
